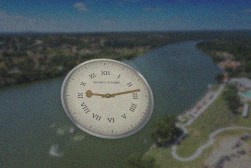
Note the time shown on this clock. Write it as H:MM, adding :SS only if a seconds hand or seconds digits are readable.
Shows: 9:13
